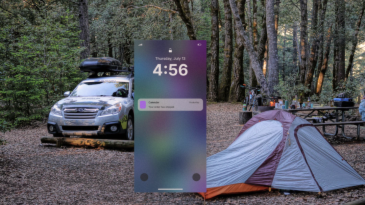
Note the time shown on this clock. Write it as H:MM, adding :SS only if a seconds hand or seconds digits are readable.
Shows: 4:56
